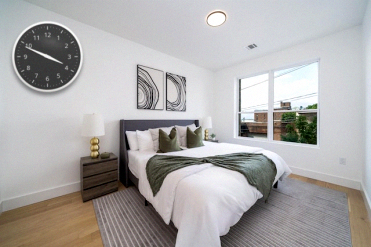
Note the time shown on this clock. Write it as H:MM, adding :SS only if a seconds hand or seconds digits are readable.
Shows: 3:49
